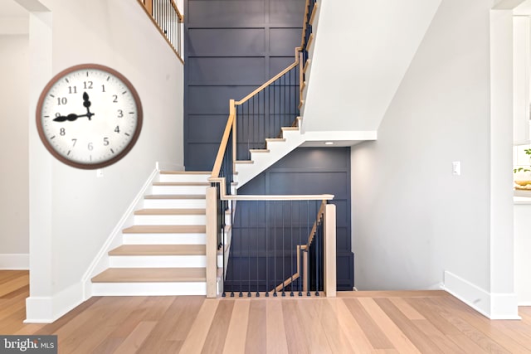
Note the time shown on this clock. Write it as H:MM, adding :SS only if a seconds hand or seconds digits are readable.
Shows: 11:44
